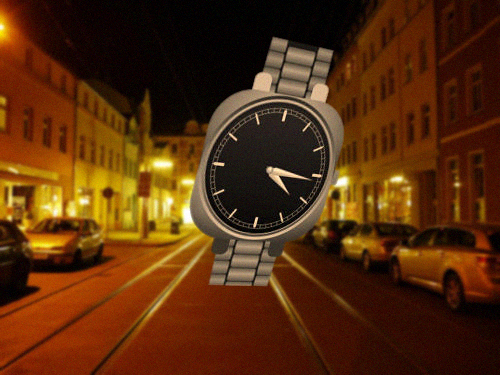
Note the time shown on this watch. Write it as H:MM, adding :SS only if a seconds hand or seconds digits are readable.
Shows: 4:16
